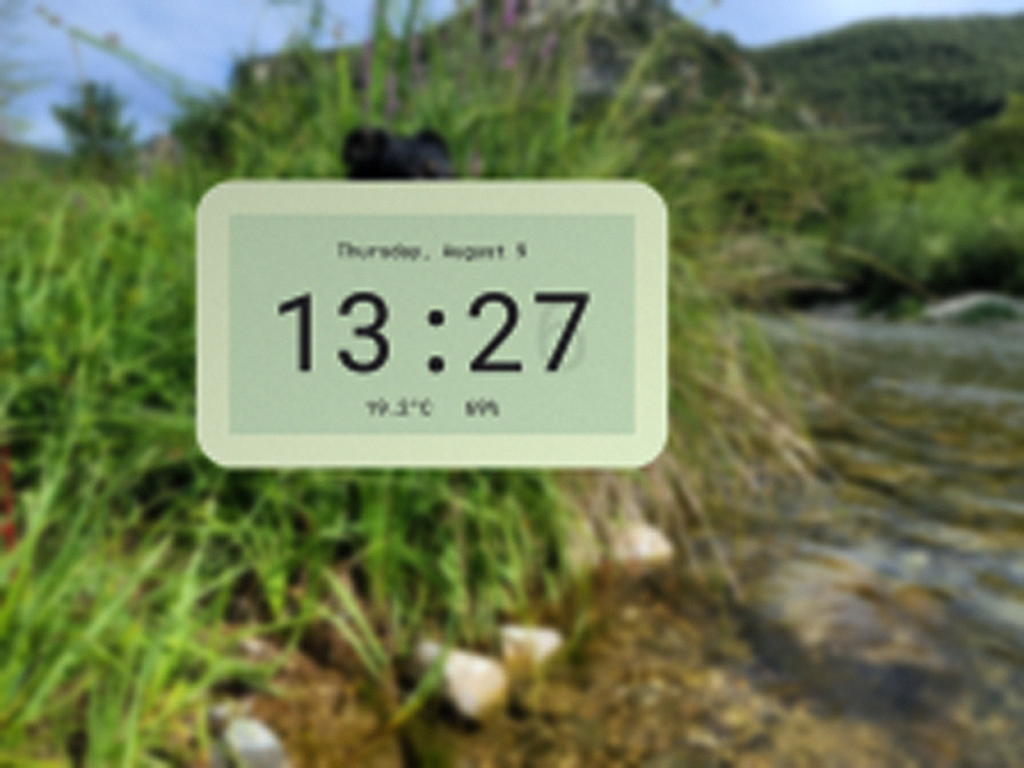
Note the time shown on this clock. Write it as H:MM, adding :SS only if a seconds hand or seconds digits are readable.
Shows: 13:27
